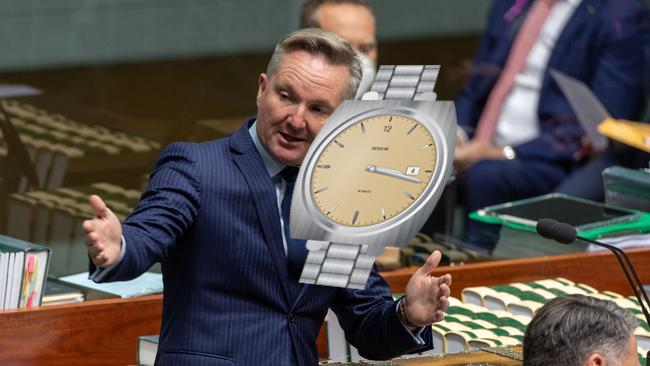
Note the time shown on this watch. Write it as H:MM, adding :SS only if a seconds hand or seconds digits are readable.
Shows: 3:17
